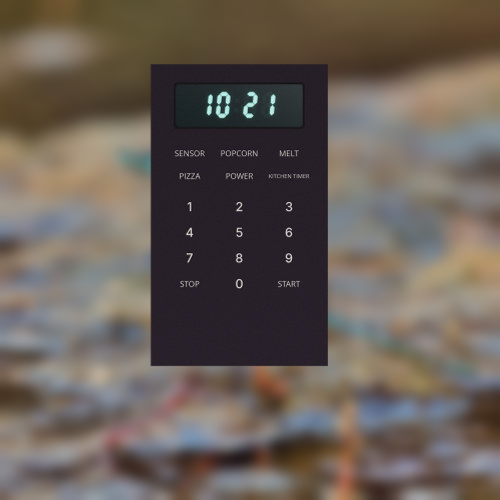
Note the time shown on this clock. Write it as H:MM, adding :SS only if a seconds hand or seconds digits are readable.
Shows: 10:21
